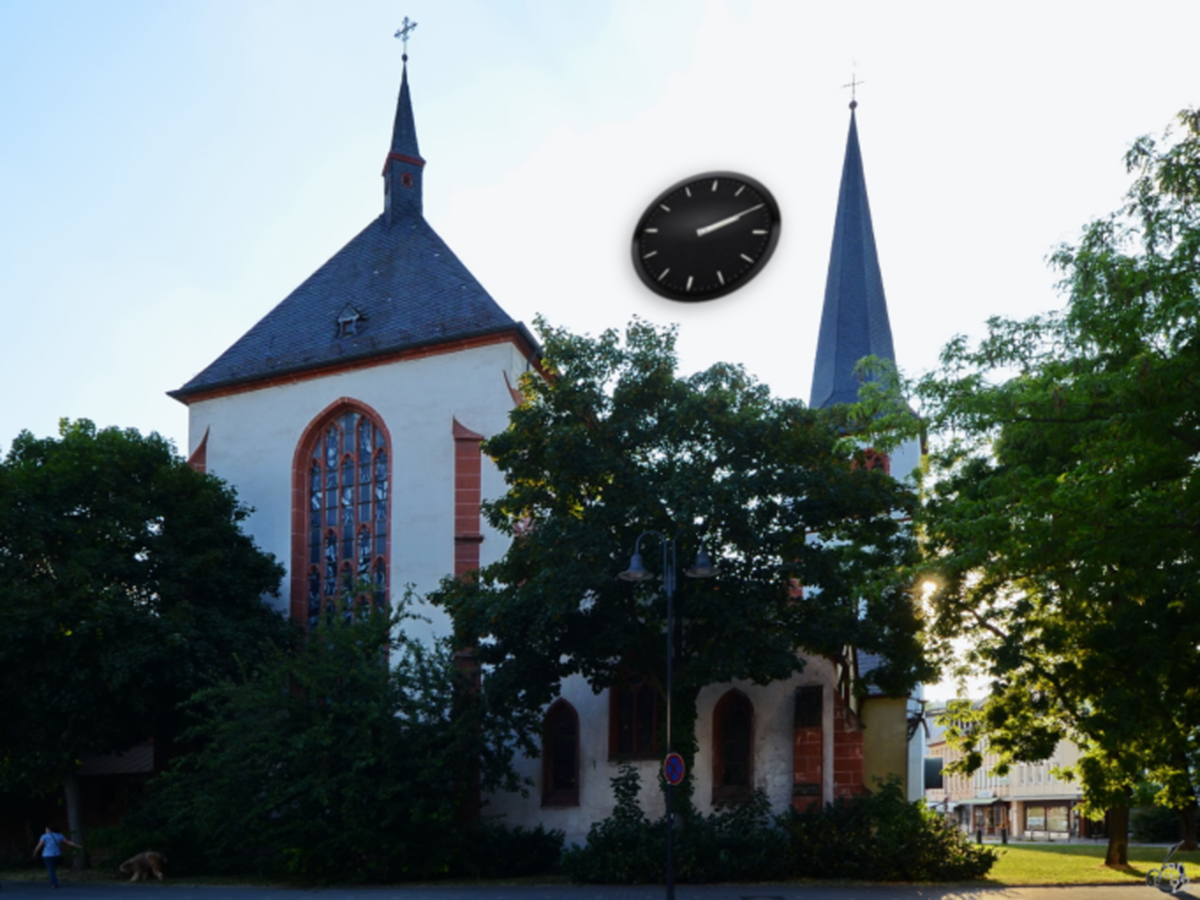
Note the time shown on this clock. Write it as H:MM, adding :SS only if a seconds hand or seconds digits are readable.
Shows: 2:10
